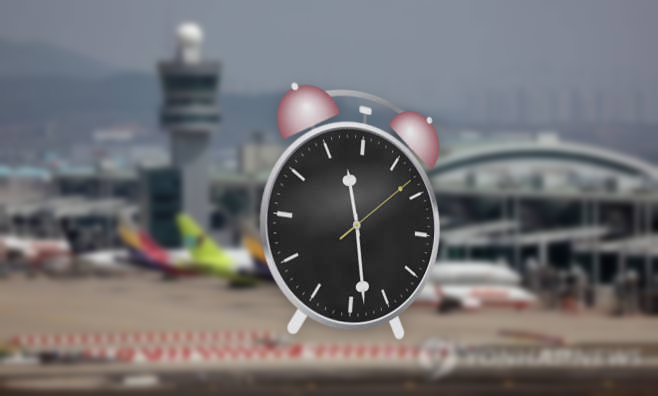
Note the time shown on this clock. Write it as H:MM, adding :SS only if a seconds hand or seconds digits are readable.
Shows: 11:28:08
